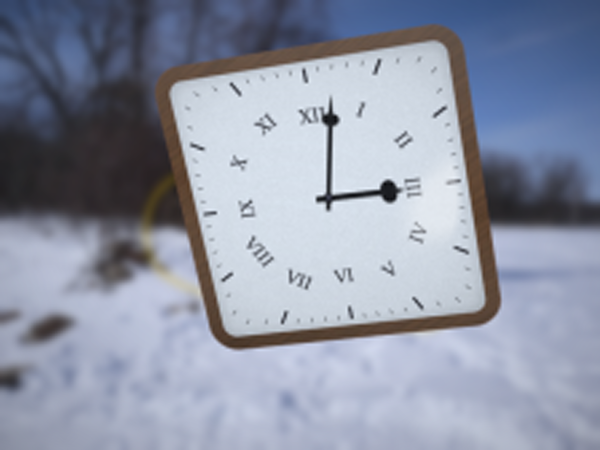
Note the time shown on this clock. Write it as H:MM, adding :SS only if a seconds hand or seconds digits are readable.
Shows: 3:02
